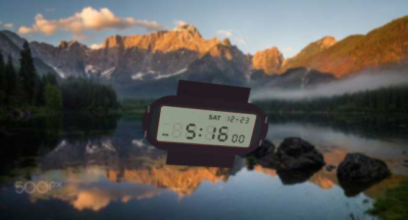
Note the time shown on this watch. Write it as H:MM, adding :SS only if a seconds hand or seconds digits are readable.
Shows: 5:16:00
